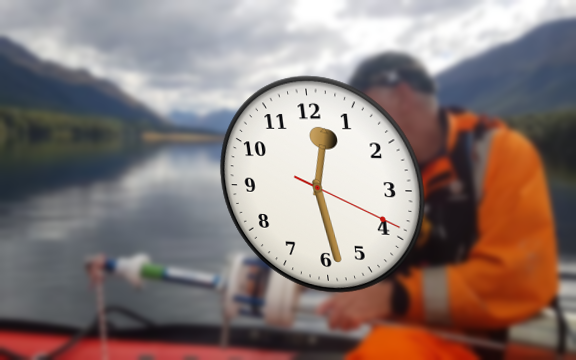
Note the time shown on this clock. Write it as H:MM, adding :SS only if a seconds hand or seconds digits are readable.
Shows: 12:28:19
